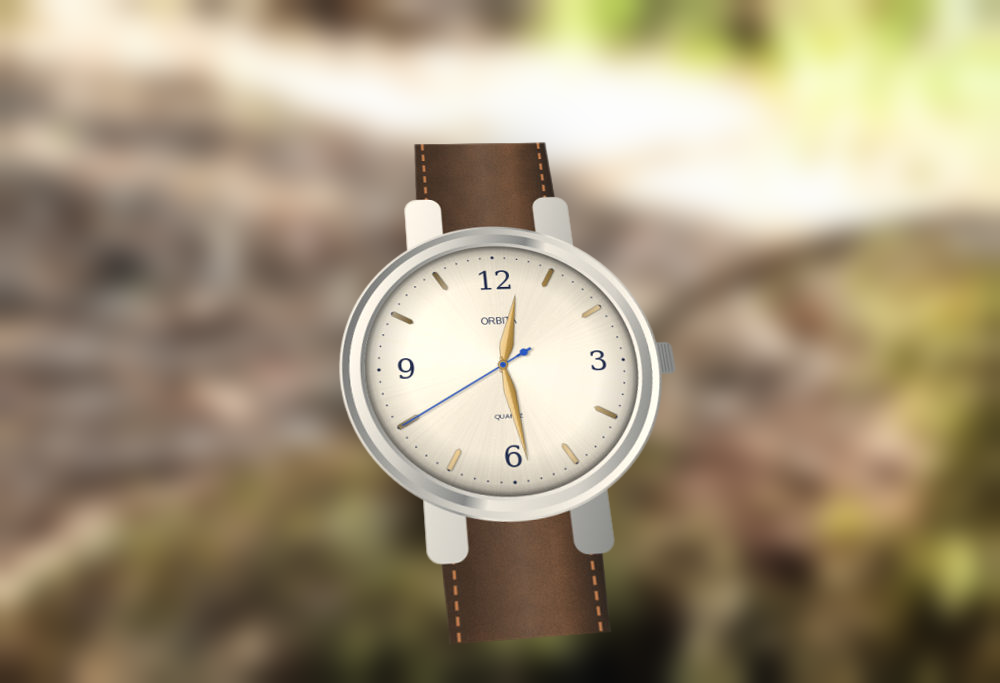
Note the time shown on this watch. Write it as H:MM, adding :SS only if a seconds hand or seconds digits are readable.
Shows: 12:28:40
